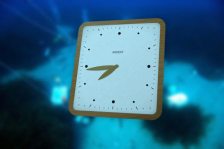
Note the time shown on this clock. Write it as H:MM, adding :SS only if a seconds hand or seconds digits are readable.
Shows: 7:44
